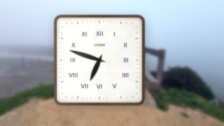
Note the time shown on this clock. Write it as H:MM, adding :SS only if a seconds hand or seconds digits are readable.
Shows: 6:48
